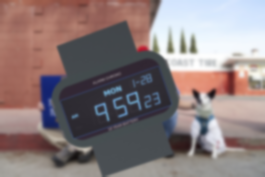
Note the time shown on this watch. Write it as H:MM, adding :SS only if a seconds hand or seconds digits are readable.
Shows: 9:59
